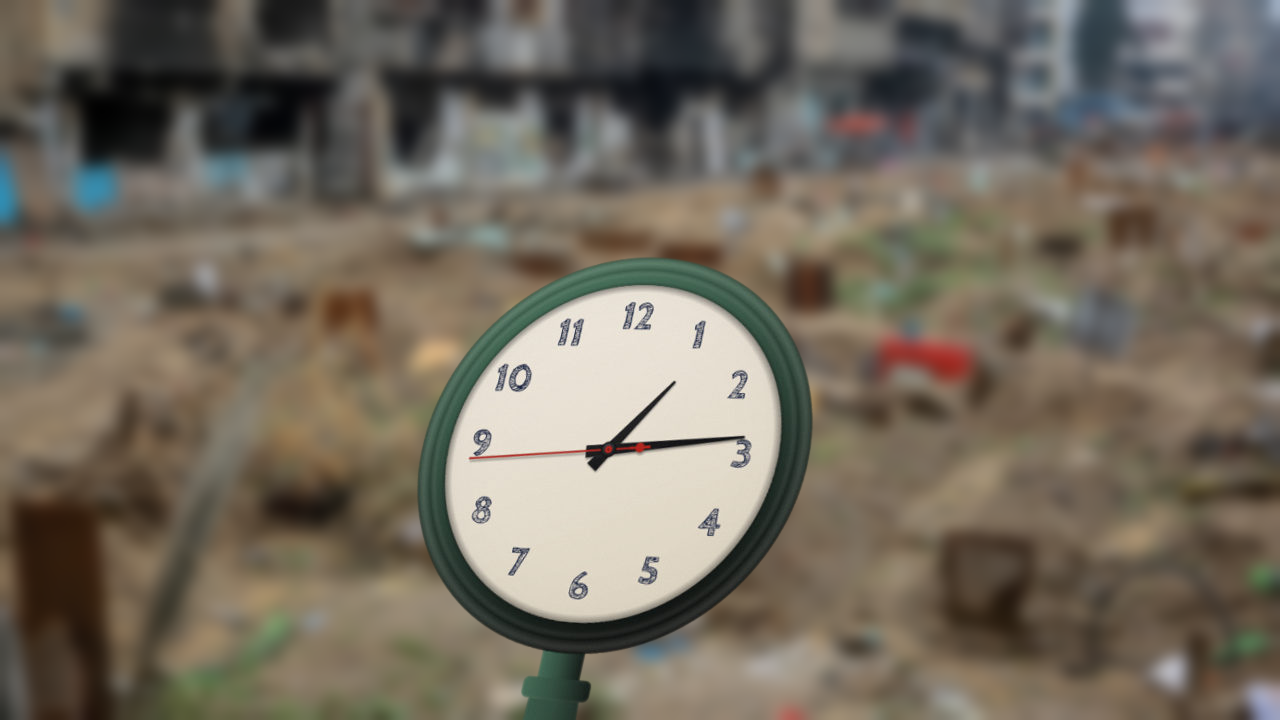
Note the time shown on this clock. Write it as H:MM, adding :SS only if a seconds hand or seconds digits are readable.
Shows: 1:13:44
